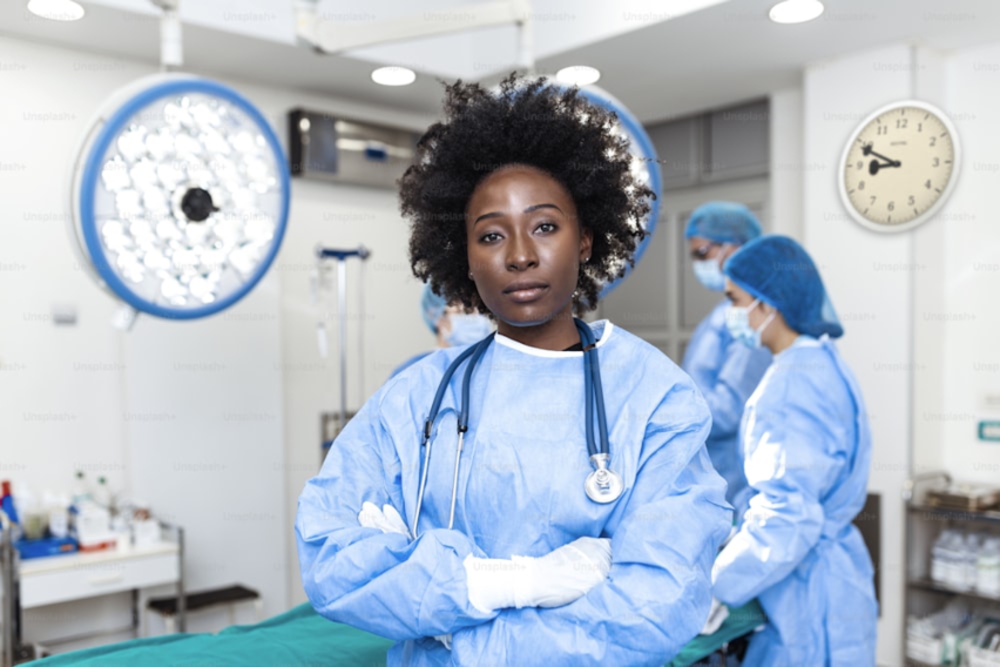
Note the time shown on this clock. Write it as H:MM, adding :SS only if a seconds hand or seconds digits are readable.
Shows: 8:49
